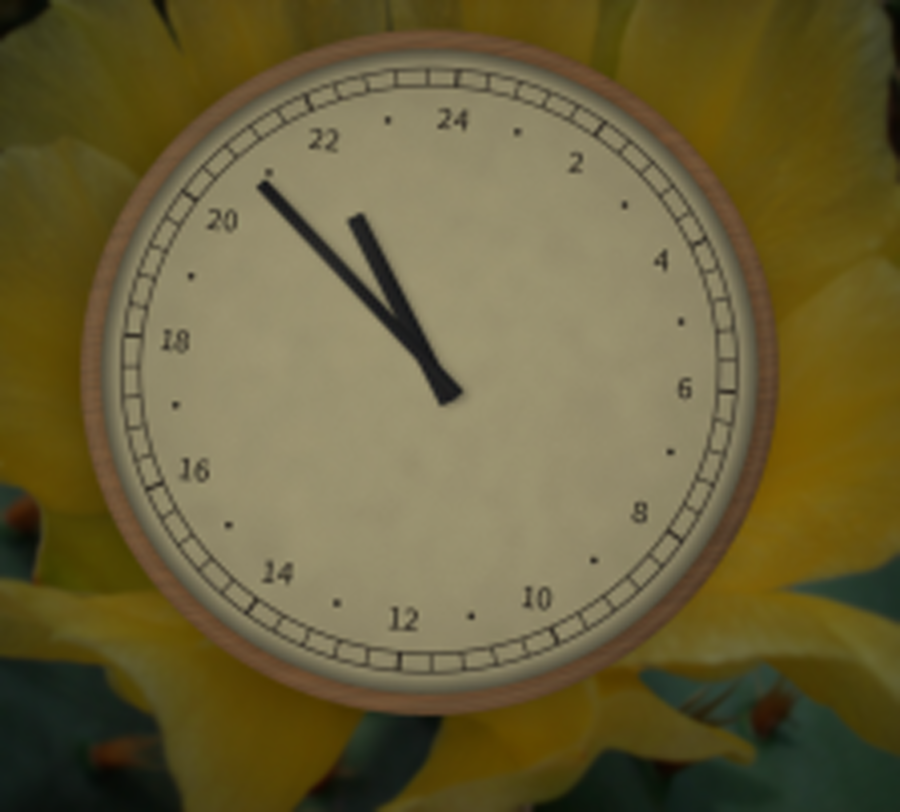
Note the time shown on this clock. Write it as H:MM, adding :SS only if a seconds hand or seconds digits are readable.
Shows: 21:52
